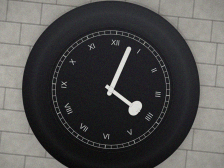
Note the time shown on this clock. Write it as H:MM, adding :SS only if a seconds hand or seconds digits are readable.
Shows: 4:03
